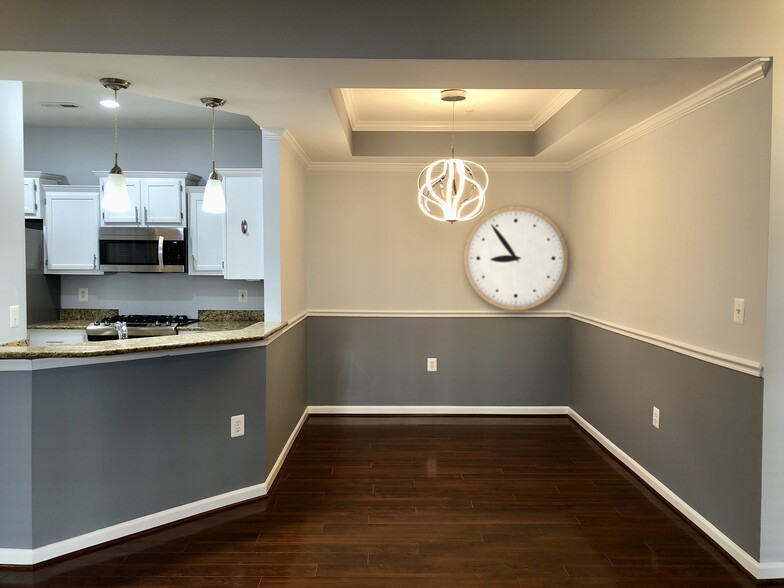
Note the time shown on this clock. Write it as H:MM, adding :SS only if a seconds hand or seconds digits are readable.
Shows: 8:54
